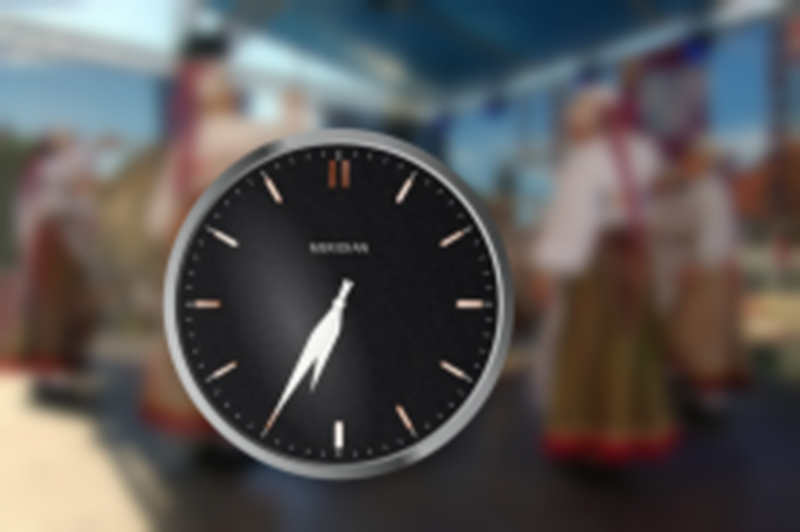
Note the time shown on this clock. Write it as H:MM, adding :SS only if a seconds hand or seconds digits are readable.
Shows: 6:35
